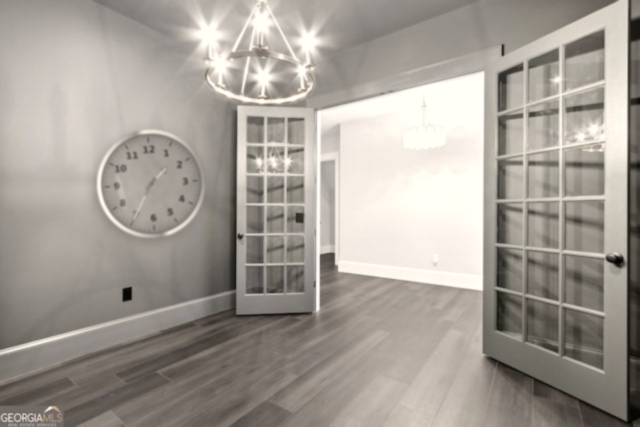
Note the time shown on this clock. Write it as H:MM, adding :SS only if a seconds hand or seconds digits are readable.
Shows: 1:35
